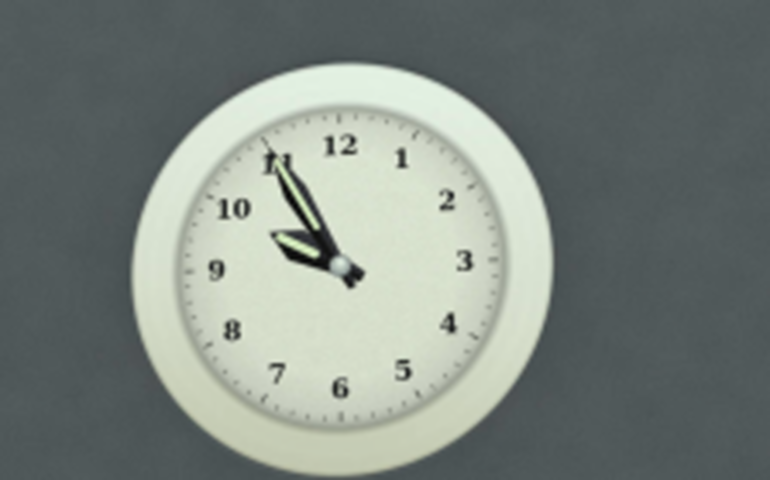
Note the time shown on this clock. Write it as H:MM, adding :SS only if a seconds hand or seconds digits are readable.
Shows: 9:55
